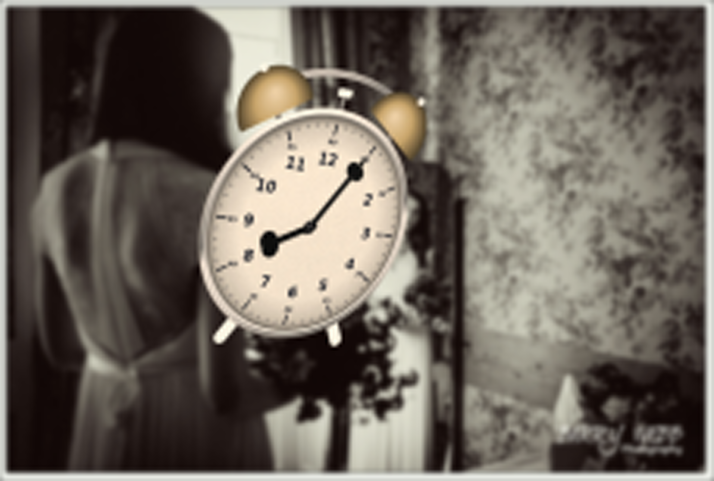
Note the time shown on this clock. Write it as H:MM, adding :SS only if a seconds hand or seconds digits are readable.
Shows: 8:05
